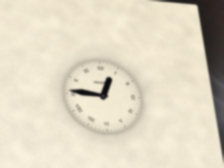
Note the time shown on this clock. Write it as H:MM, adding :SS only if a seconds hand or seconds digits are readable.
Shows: 12:46
